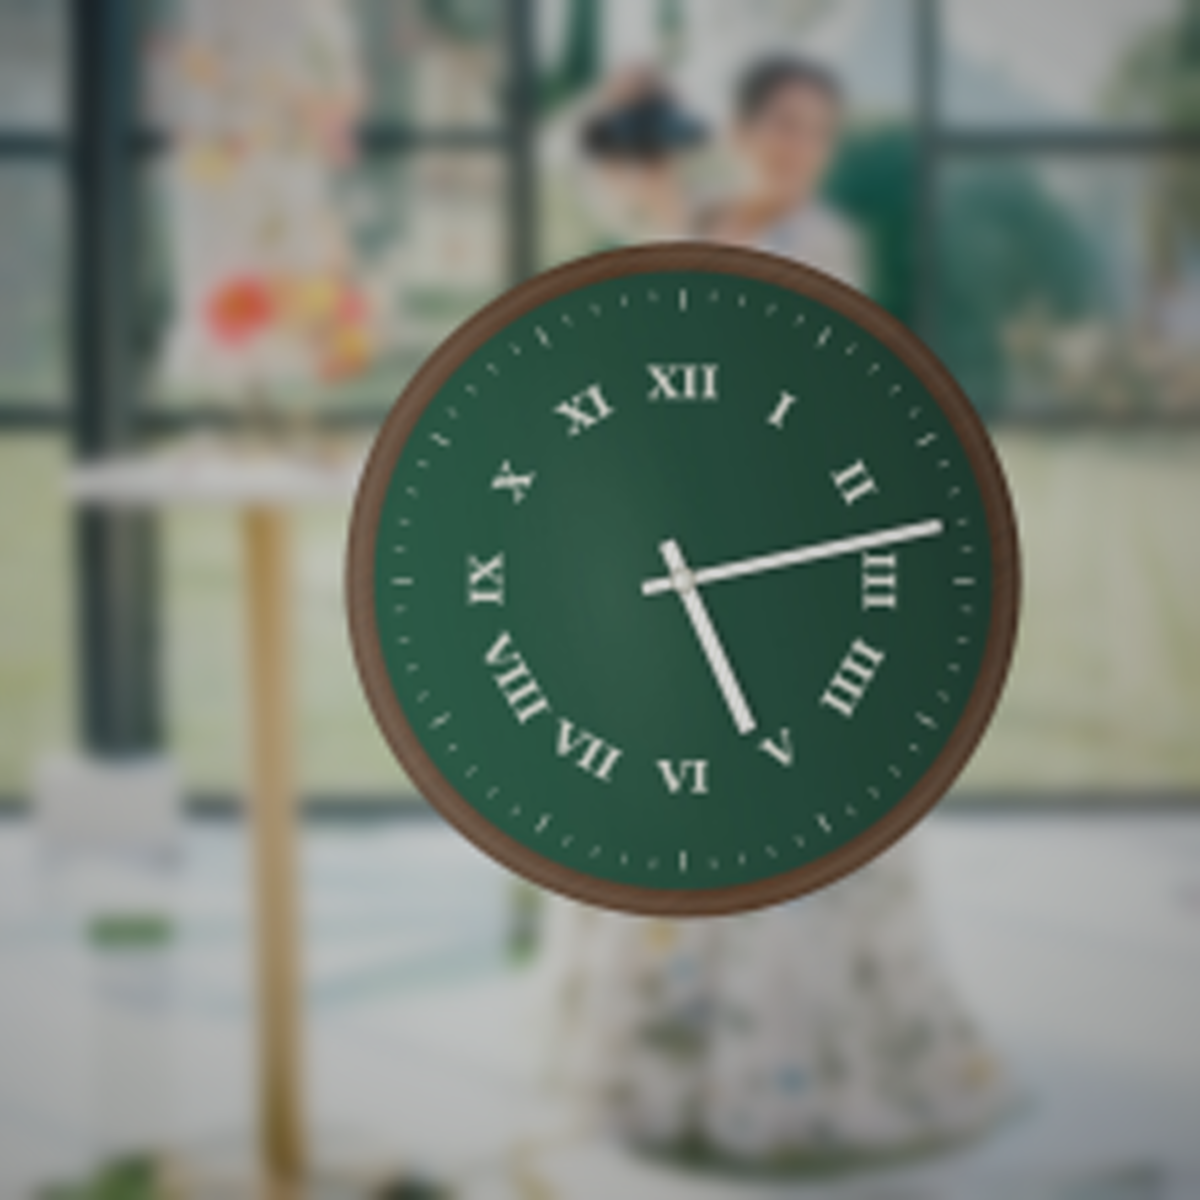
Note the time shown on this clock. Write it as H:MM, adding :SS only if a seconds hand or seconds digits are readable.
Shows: 5:13
